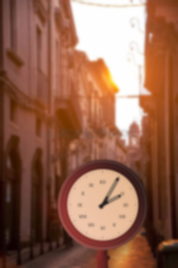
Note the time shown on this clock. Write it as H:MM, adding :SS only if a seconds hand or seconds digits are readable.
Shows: 2:05
